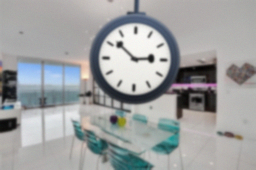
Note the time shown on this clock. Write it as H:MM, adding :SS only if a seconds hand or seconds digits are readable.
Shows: 2:52
